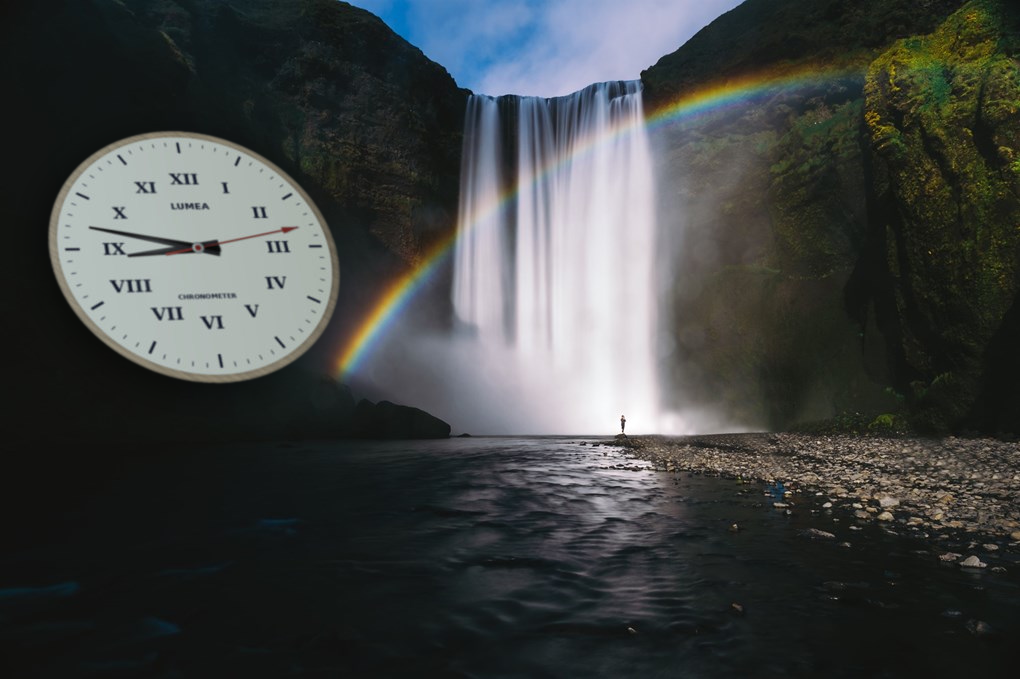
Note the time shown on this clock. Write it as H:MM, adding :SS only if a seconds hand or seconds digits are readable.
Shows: 8:47:13
